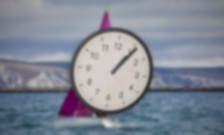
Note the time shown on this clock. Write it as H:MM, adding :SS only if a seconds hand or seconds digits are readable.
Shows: 1:06
